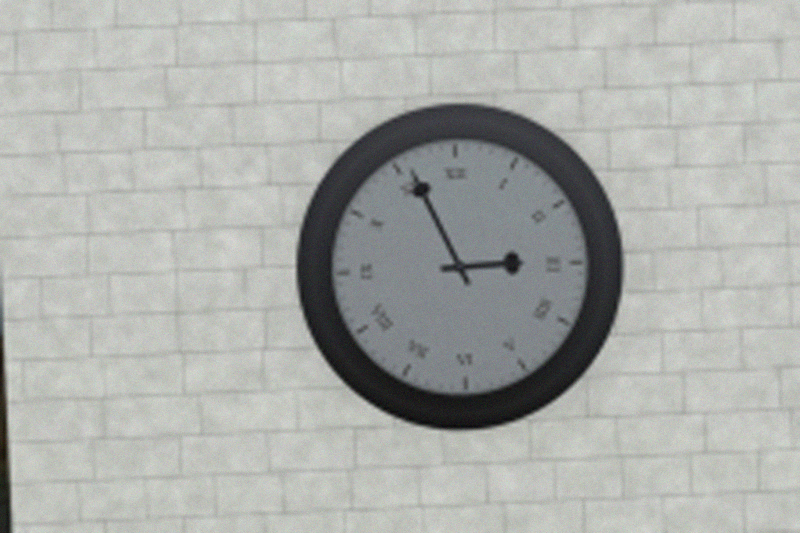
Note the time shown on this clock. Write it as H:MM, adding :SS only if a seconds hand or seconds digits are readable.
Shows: 2:56
